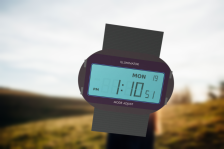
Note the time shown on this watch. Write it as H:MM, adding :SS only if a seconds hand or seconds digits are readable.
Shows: 1:10:51
